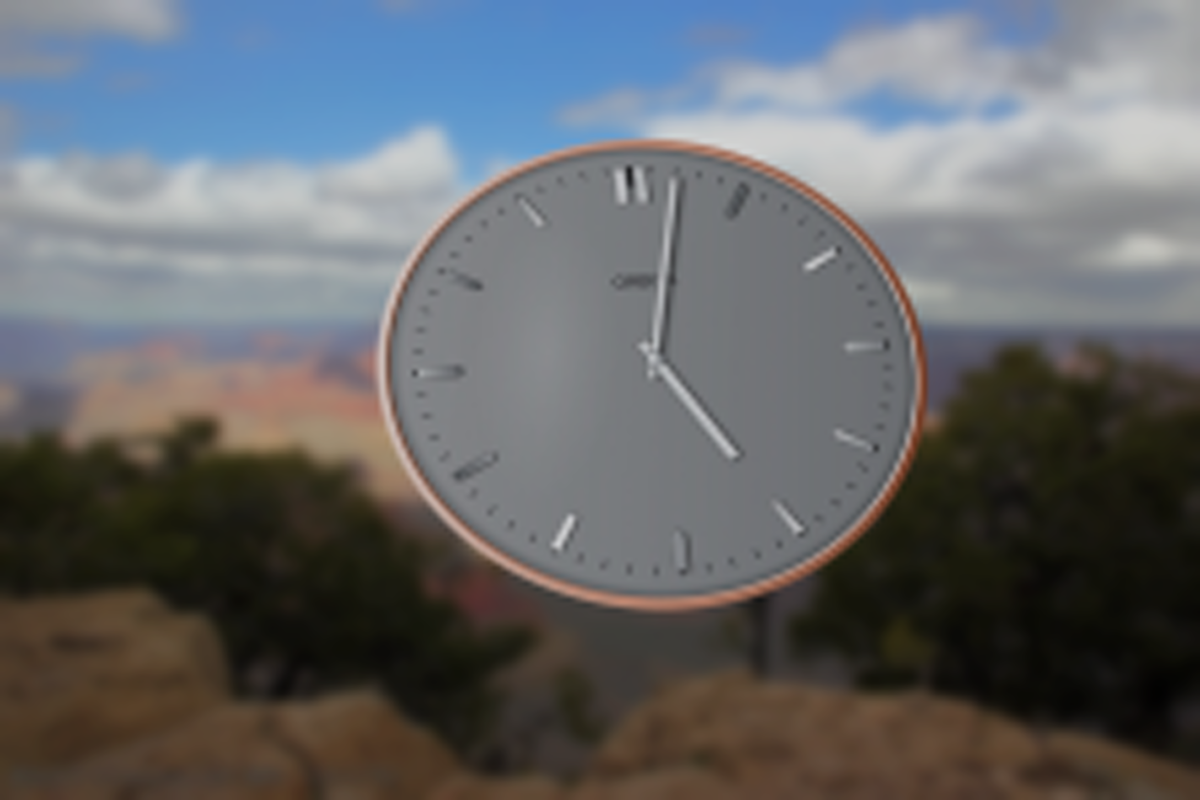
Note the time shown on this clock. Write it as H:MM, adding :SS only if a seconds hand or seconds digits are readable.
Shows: 5:02
